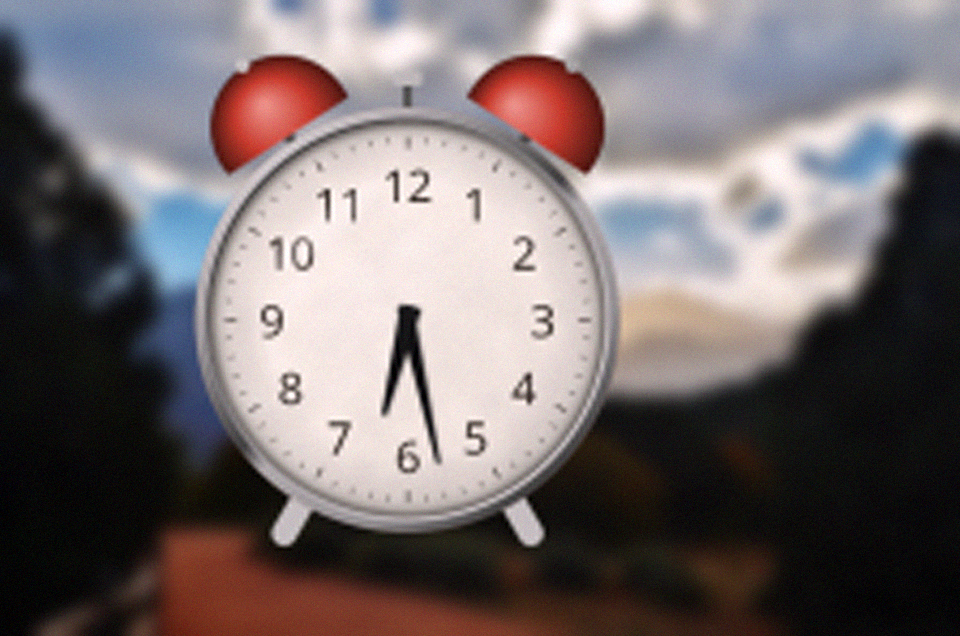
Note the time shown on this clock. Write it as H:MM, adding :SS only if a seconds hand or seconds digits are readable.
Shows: 6:28
